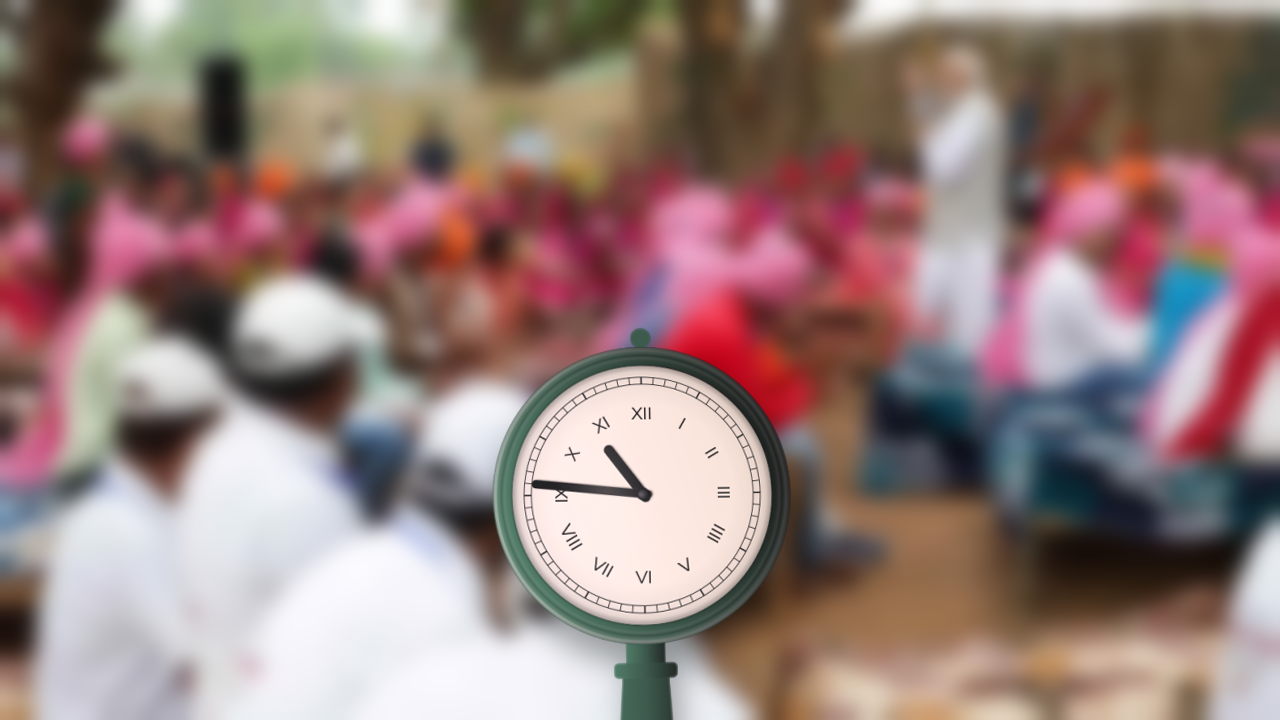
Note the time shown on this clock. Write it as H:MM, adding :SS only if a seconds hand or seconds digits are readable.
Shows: 10:46
